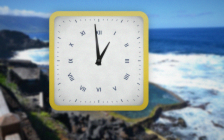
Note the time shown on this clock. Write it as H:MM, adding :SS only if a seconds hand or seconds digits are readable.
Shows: 12:59
